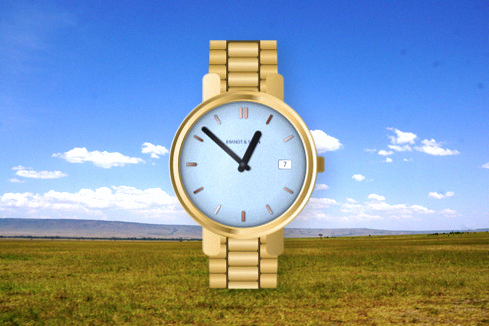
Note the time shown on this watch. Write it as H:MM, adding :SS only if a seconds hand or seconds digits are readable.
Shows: 12:52
